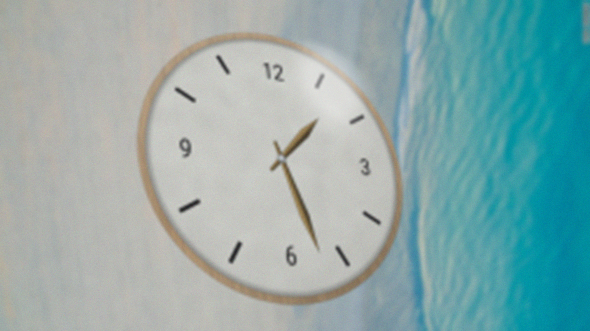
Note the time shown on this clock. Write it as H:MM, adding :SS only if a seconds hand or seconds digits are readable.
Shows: 1:27
